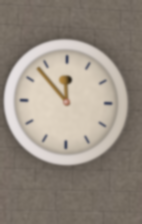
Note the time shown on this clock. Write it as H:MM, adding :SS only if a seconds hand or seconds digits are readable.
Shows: 11:53
